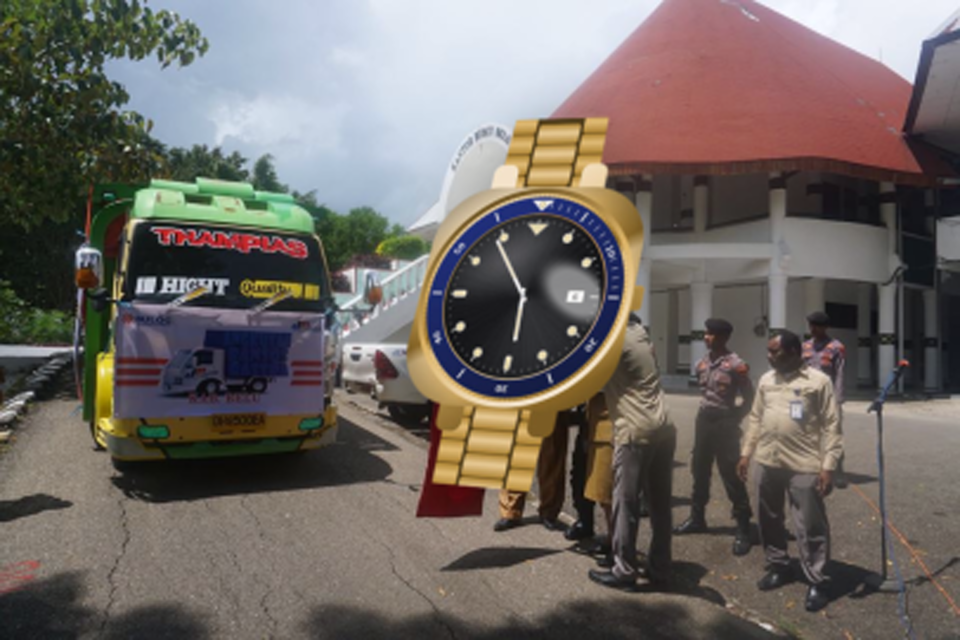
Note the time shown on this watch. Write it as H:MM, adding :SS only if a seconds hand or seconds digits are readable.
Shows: 5:54
